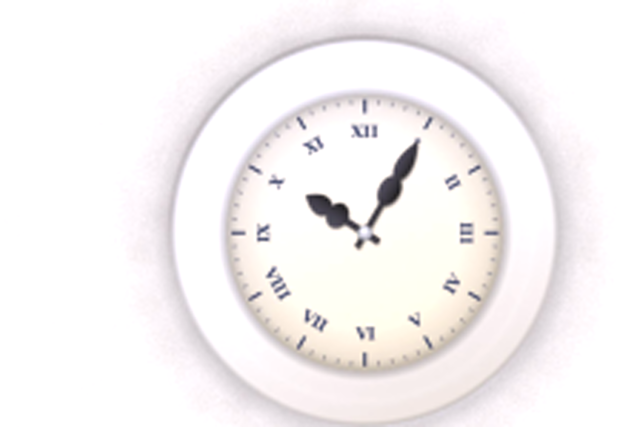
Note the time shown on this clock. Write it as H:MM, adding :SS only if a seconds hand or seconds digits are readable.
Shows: 10:05
